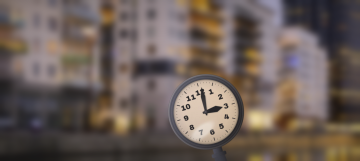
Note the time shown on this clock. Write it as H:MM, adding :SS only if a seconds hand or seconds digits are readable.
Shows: 3:01
